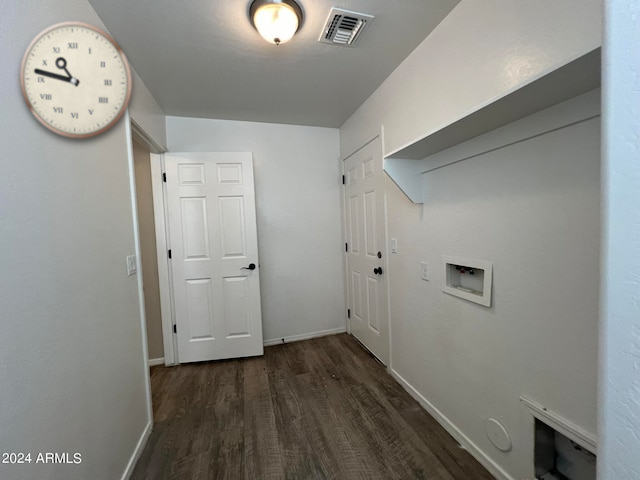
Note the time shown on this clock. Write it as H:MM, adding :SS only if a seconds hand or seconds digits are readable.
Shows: 10:47
